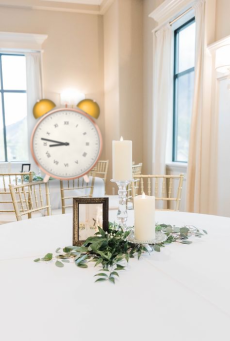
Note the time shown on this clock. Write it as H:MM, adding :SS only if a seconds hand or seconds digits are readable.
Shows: 8:47
